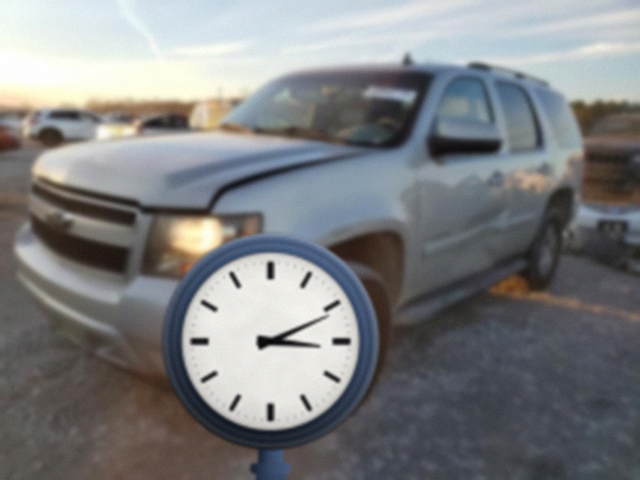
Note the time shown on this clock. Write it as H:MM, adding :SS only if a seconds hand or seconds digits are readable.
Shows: 3:11
